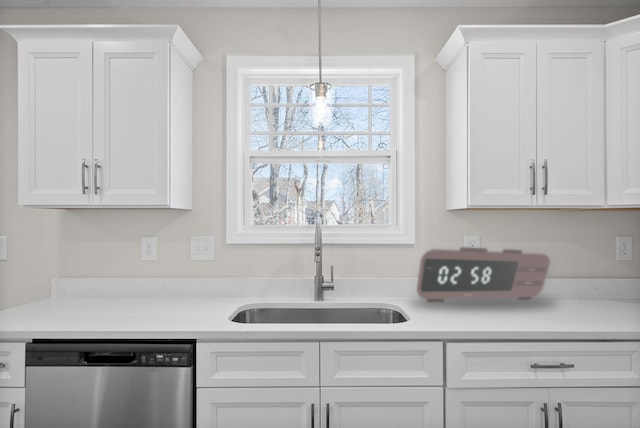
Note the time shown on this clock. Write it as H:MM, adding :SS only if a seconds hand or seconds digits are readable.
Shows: 2:58
